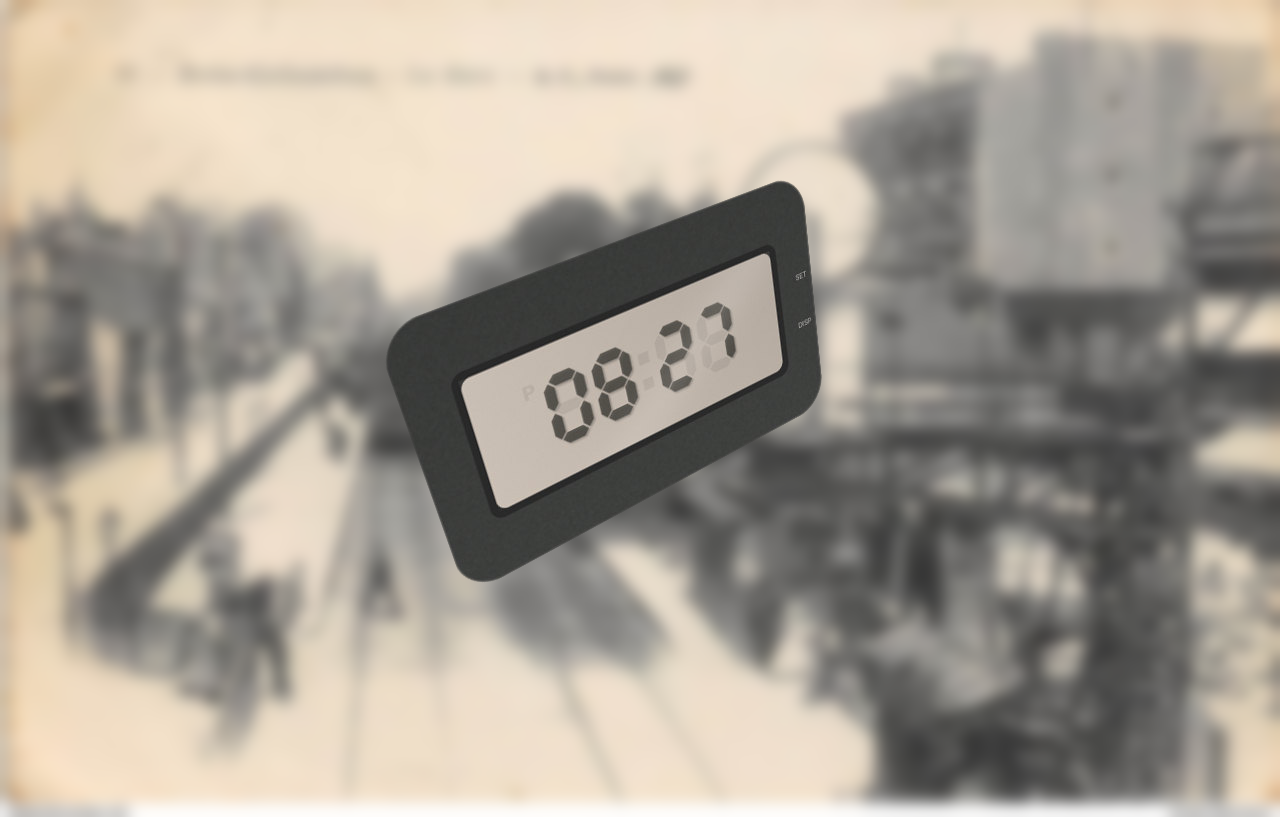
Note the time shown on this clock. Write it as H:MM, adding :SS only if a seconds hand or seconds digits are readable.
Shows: 8:27
